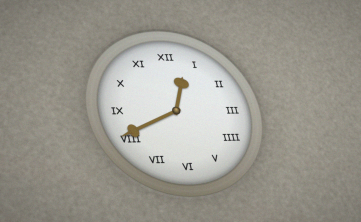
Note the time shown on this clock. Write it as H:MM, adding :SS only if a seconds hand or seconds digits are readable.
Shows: 12:41
